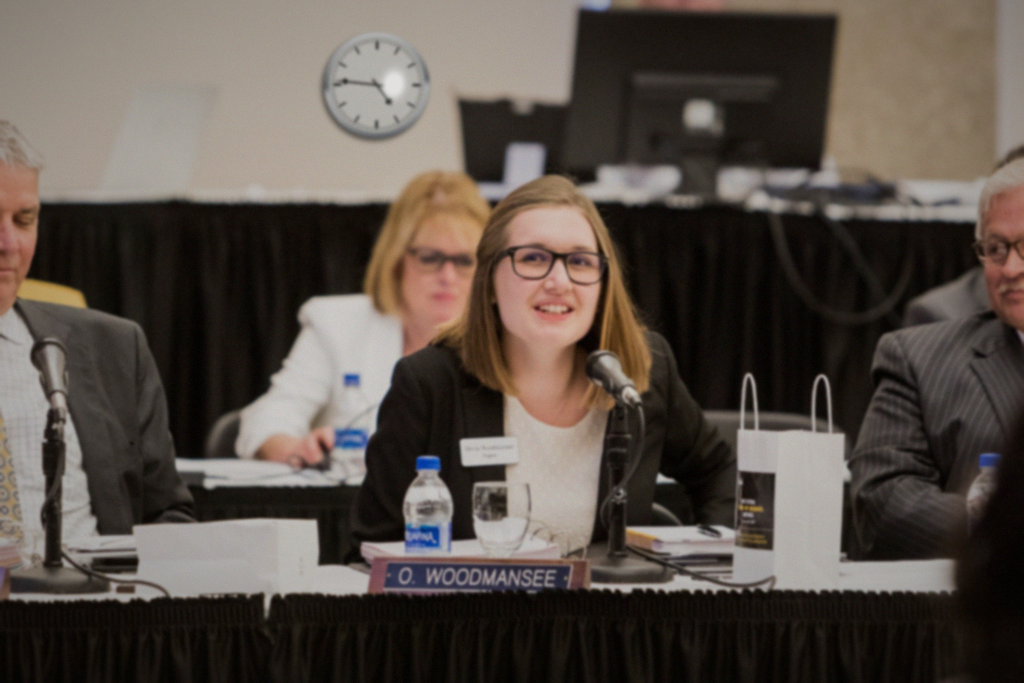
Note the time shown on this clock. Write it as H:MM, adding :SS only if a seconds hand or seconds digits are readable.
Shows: 4:46
